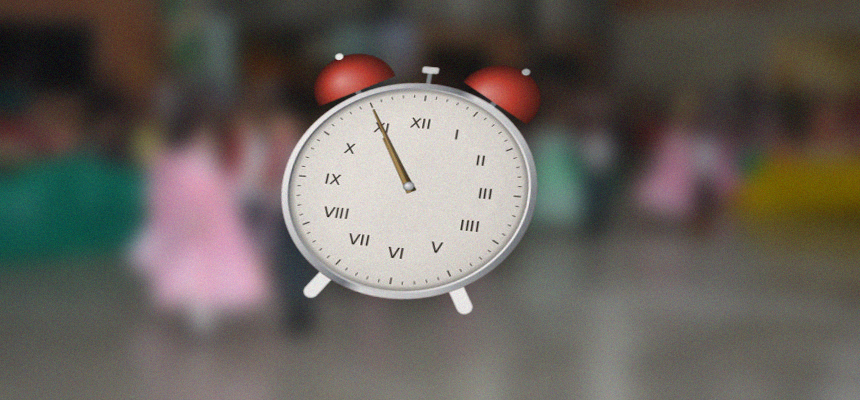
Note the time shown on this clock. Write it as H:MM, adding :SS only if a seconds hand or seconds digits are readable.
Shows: 10:55
